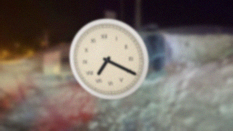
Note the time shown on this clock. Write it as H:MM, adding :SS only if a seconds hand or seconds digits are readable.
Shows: 7:20
